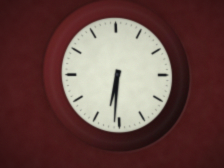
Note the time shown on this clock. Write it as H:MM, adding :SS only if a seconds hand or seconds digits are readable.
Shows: 6:31
